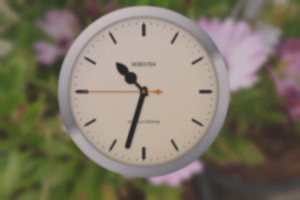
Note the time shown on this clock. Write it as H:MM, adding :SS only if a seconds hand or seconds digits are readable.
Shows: 10:32:45
